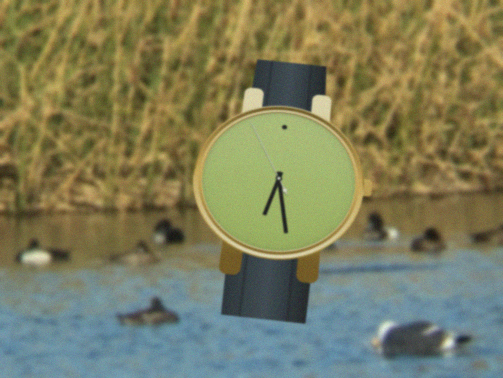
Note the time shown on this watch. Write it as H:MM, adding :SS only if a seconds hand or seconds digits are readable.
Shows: 6:27:55
